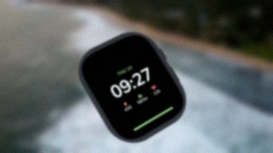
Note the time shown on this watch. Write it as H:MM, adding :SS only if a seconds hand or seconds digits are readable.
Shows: 9:27
